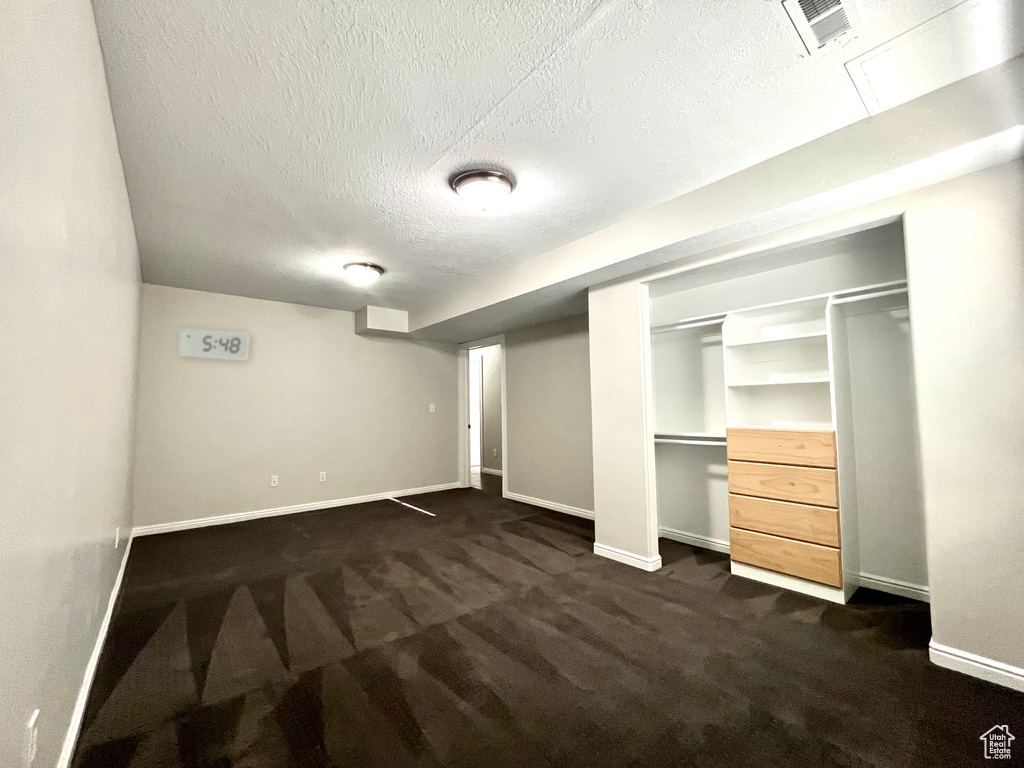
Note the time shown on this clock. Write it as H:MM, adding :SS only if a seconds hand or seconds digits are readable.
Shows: 5:48
